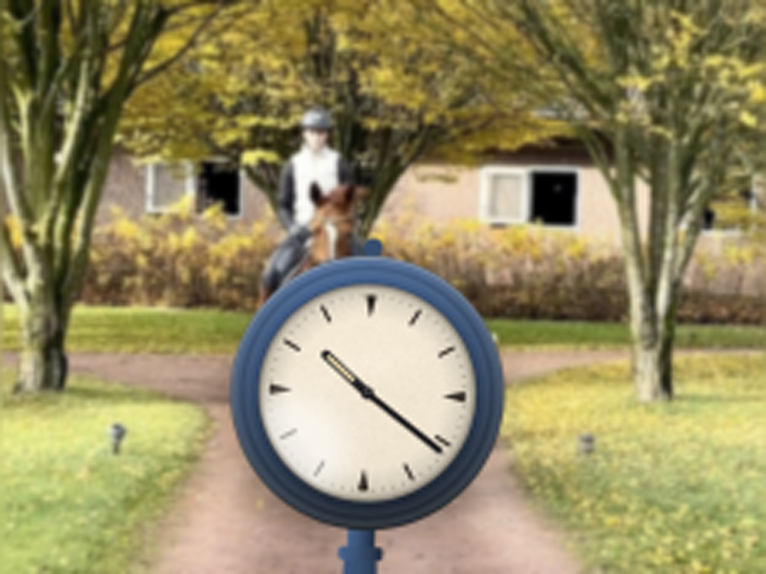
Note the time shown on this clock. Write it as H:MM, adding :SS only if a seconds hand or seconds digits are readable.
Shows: 10:21
